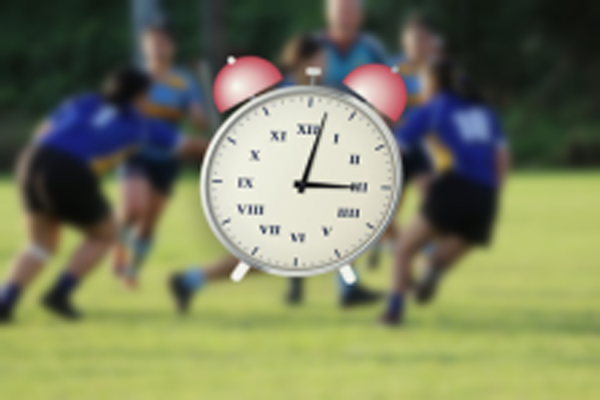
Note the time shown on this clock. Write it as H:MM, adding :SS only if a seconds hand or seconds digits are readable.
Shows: 3:02
